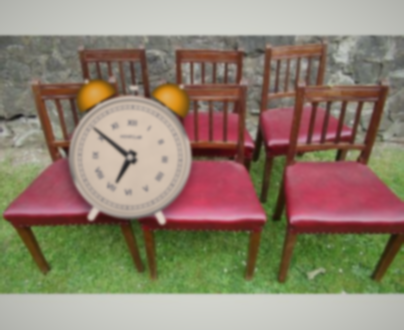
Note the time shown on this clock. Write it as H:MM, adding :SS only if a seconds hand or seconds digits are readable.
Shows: 6:51
